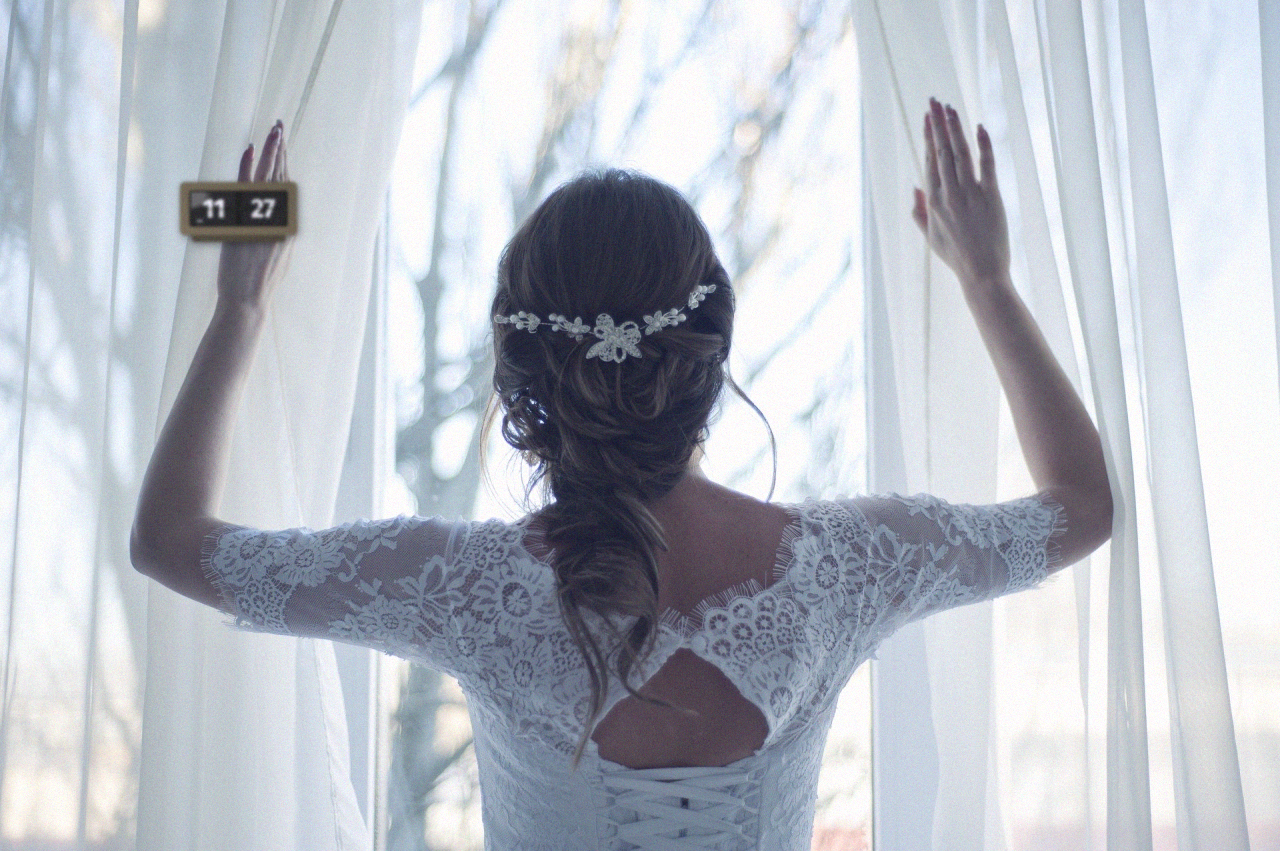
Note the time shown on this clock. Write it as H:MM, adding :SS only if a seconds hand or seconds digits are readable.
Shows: 11:27
